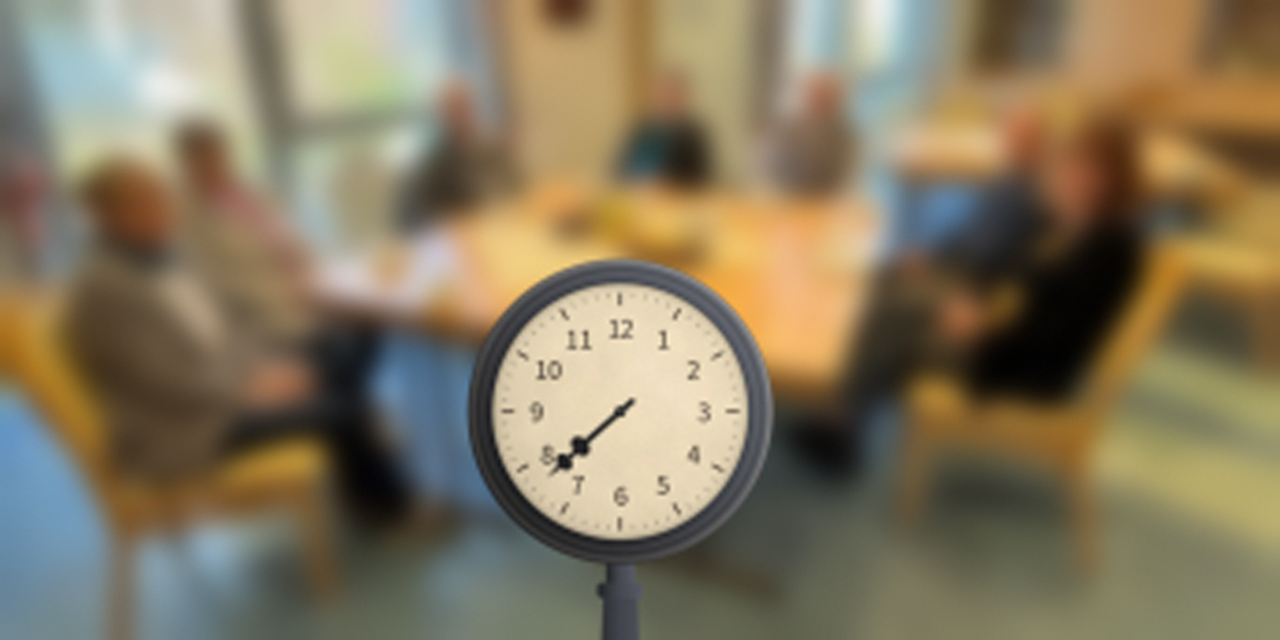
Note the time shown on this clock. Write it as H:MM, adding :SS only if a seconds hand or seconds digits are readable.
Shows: 7:38
